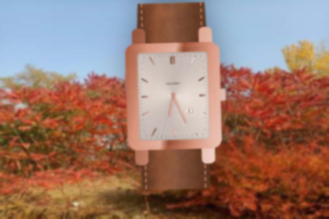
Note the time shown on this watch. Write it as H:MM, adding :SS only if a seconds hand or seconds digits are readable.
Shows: 6:26
